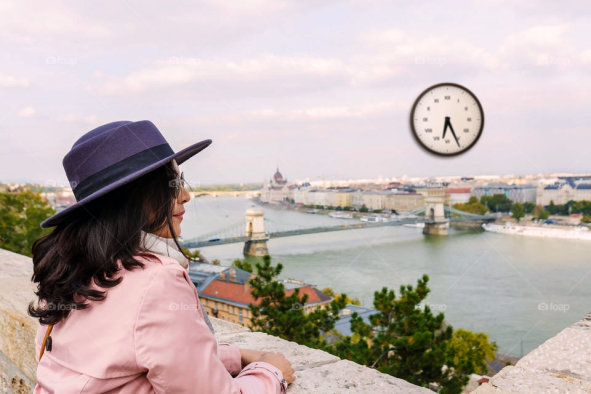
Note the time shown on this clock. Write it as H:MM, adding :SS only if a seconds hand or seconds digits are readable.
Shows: 6:26
